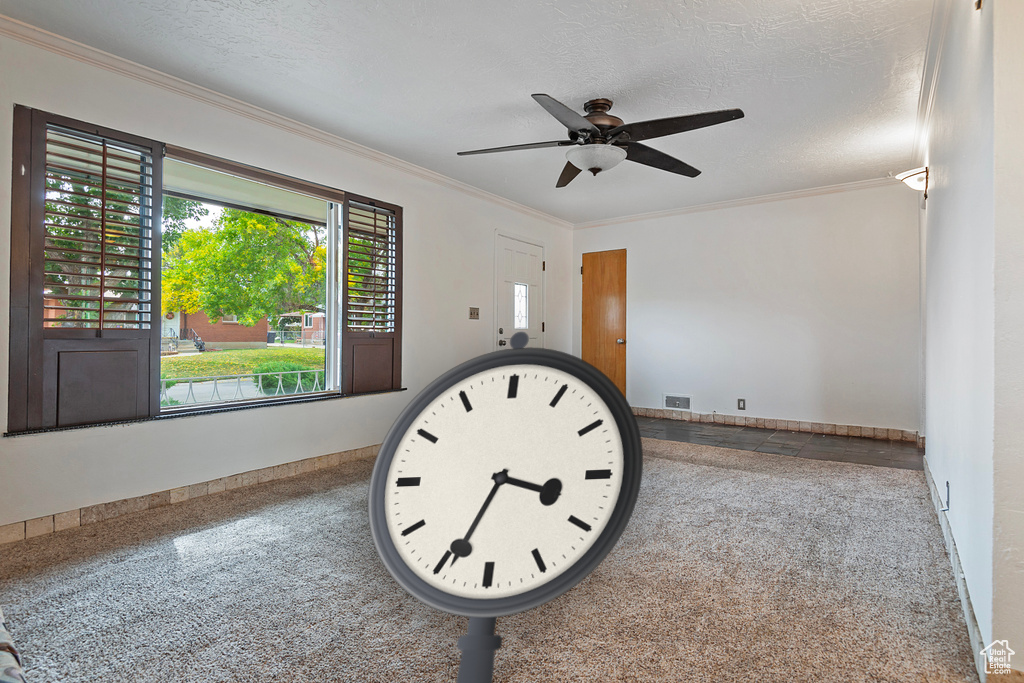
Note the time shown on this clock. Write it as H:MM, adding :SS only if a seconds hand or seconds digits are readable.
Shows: 3:34
